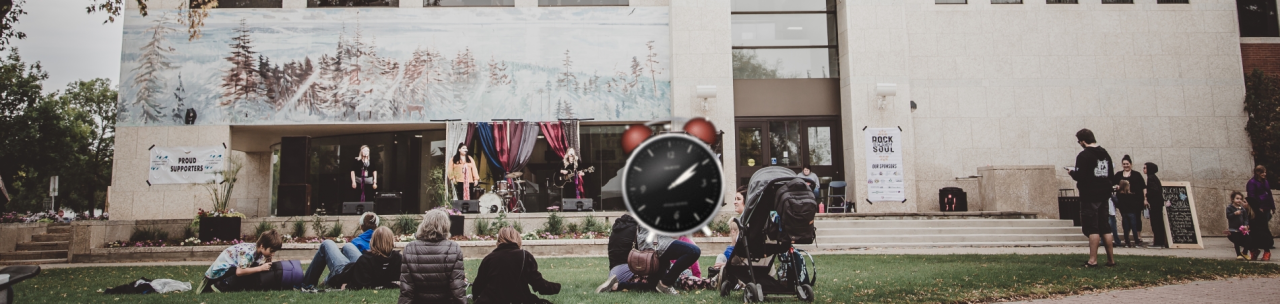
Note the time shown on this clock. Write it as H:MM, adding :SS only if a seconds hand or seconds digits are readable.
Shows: 2:09
